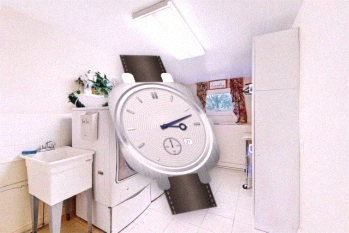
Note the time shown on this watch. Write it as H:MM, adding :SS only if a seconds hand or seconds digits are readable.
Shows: 3:12
